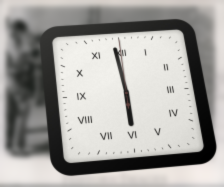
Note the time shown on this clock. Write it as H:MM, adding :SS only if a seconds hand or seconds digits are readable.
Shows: 5:59:00
